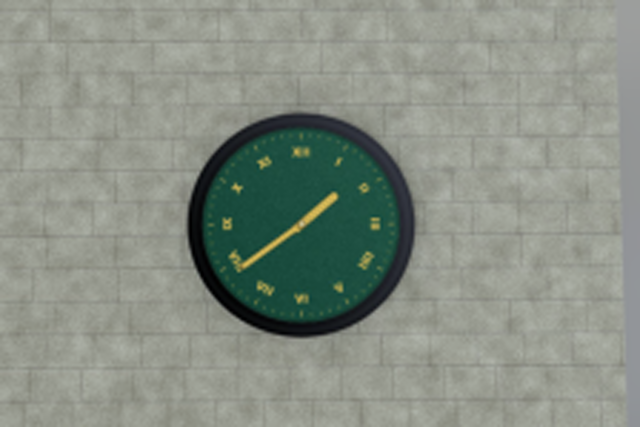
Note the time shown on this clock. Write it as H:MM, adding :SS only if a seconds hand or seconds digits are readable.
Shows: 1:39
